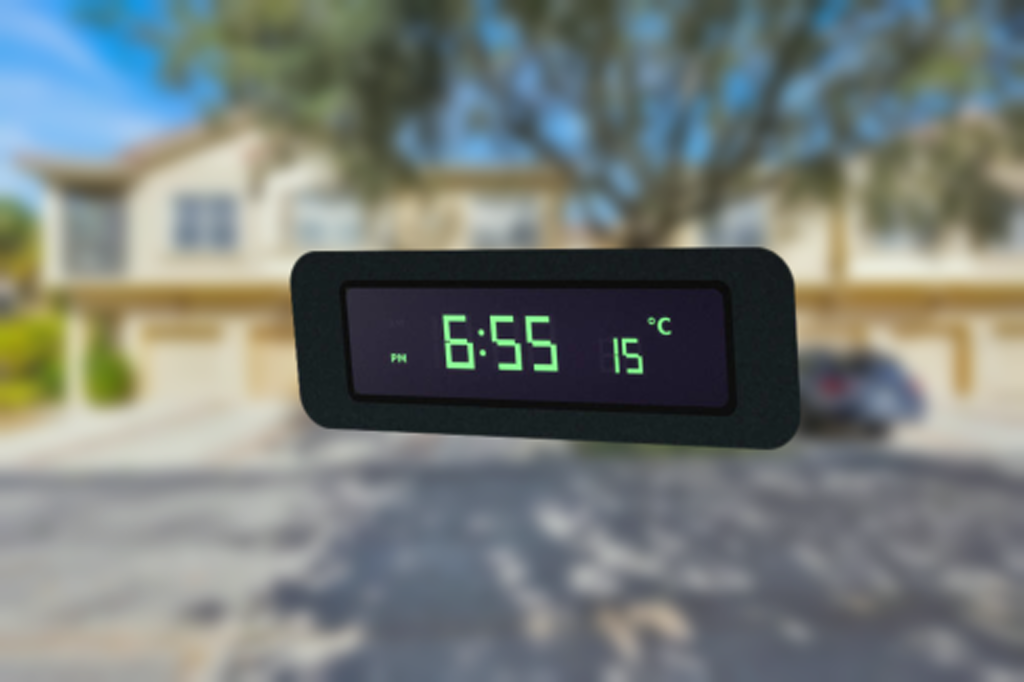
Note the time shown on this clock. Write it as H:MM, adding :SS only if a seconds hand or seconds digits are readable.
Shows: 6:55
